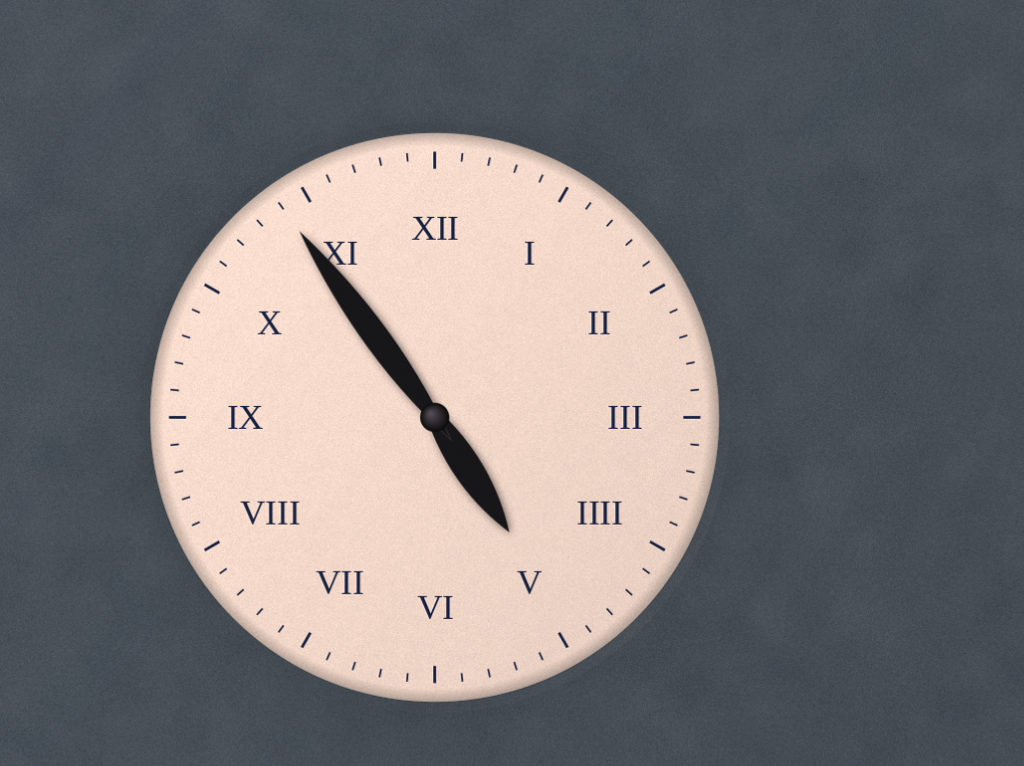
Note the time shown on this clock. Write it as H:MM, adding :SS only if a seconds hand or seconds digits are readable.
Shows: 4:54
